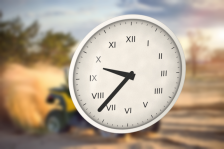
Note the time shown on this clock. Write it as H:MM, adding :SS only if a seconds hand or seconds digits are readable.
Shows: 9:37
